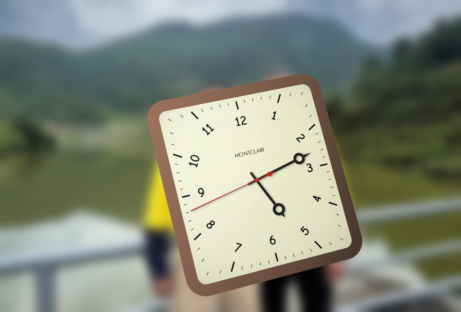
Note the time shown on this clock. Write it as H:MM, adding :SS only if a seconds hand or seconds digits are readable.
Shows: 5:12:43
